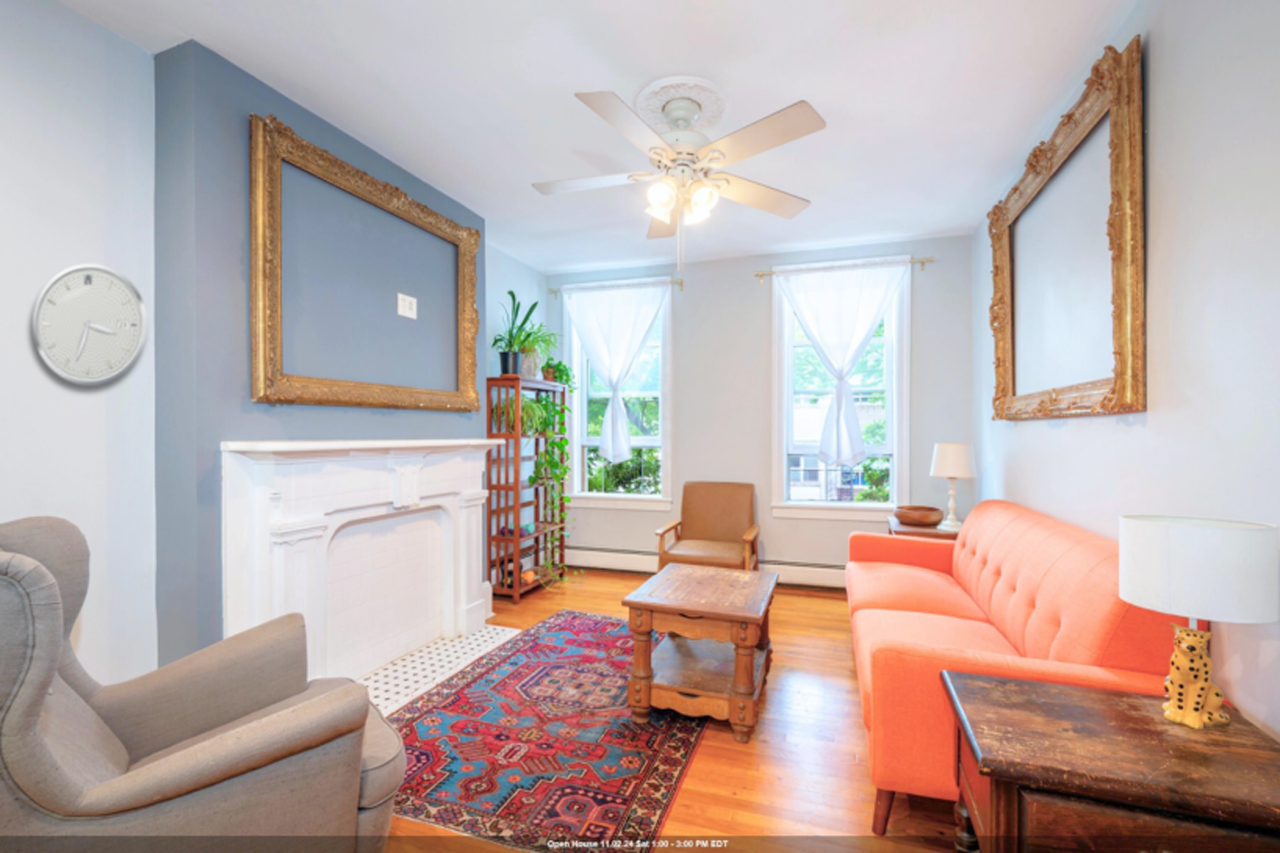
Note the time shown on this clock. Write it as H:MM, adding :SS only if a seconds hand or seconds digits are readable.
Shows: 3:33
